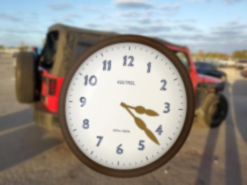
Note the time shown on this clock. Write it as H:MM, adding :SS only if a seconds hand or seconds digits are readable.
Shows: 3:22
